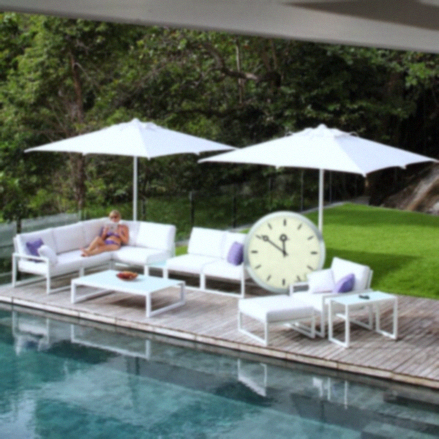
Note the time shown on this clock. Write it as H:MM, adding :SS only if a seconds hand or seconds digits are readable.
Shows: 11:51
